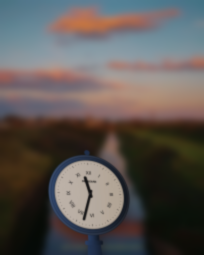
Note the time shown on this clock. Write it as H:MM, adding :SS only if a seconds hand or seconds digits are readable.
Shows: 11:33
